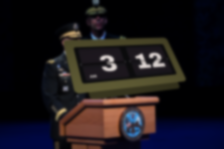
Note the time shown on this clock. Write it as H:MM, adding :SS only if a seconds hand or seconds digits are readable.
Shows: 3:12
